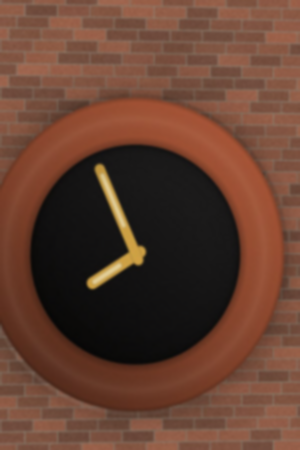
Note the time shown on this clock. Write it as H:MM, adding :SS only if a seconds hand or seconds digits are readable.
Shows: 7:56
